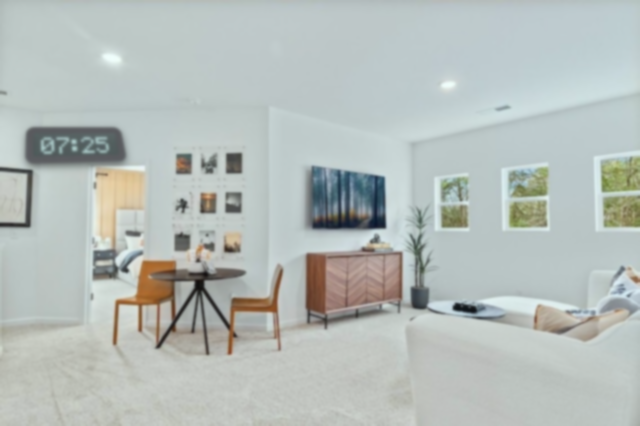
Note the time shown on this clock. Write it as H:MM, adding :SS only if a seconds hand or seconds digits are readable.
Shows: 7:25
